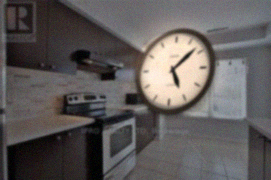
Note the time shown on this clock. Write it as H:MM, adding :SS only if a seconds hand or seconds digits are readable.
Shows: 5:08
